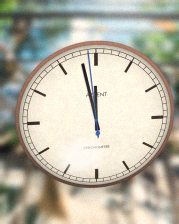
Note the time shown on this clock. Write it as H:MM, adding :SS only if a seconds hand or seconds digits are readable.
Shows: 11:57:59
